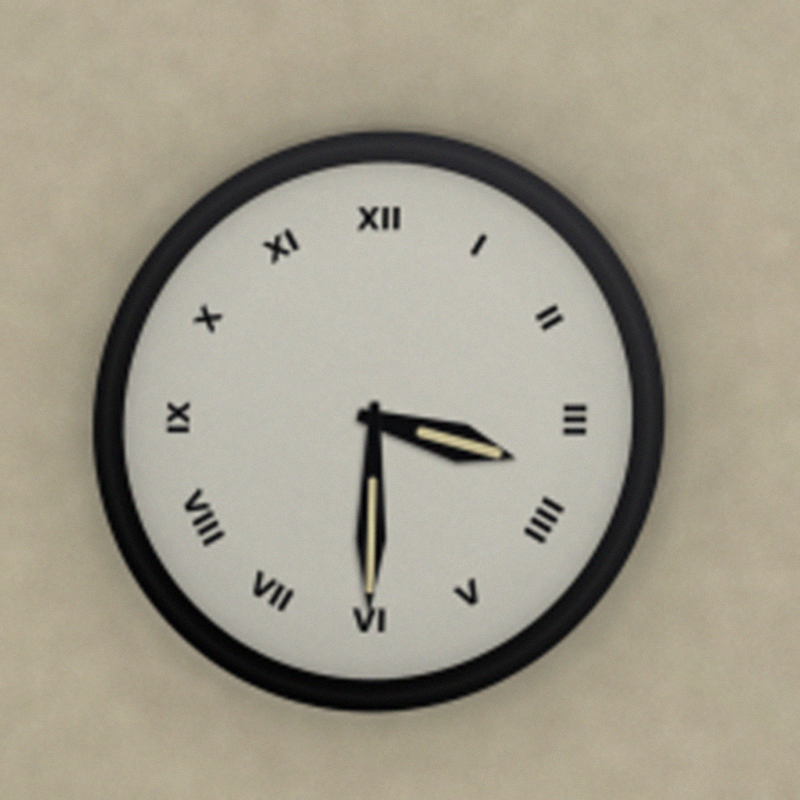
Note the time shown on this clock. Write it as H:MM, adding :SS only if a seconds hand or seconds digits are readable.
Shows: 3:30
